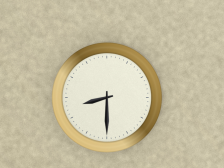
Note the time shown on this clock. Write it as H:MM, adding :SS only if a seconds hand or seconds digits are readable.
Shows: 8:30
